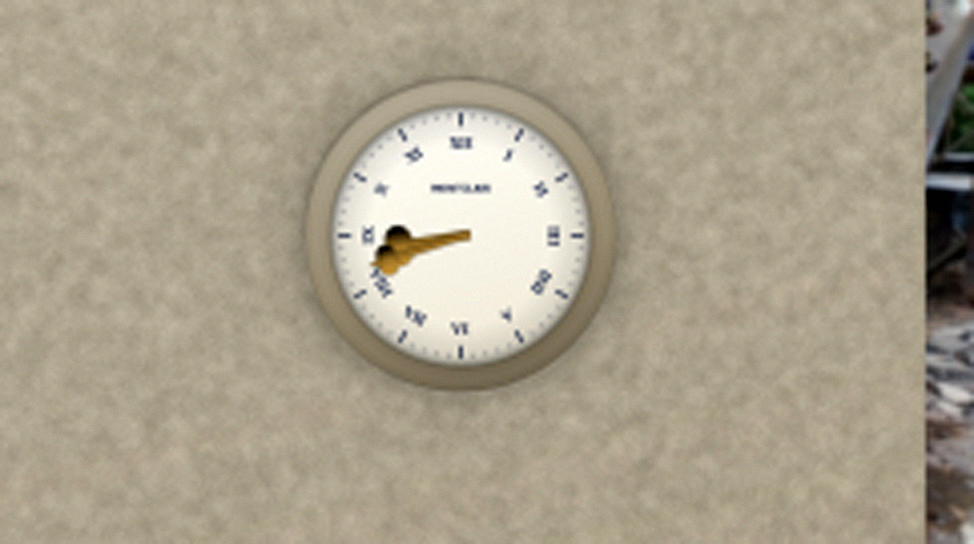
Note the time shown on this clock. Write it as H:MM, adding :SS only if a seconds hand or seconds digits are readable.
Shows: 8:42
